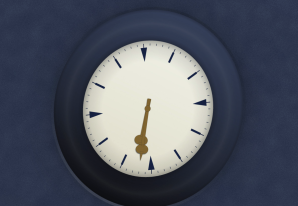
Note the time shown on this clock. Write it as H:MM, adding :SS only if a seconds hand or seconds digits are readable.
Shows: 6:32
